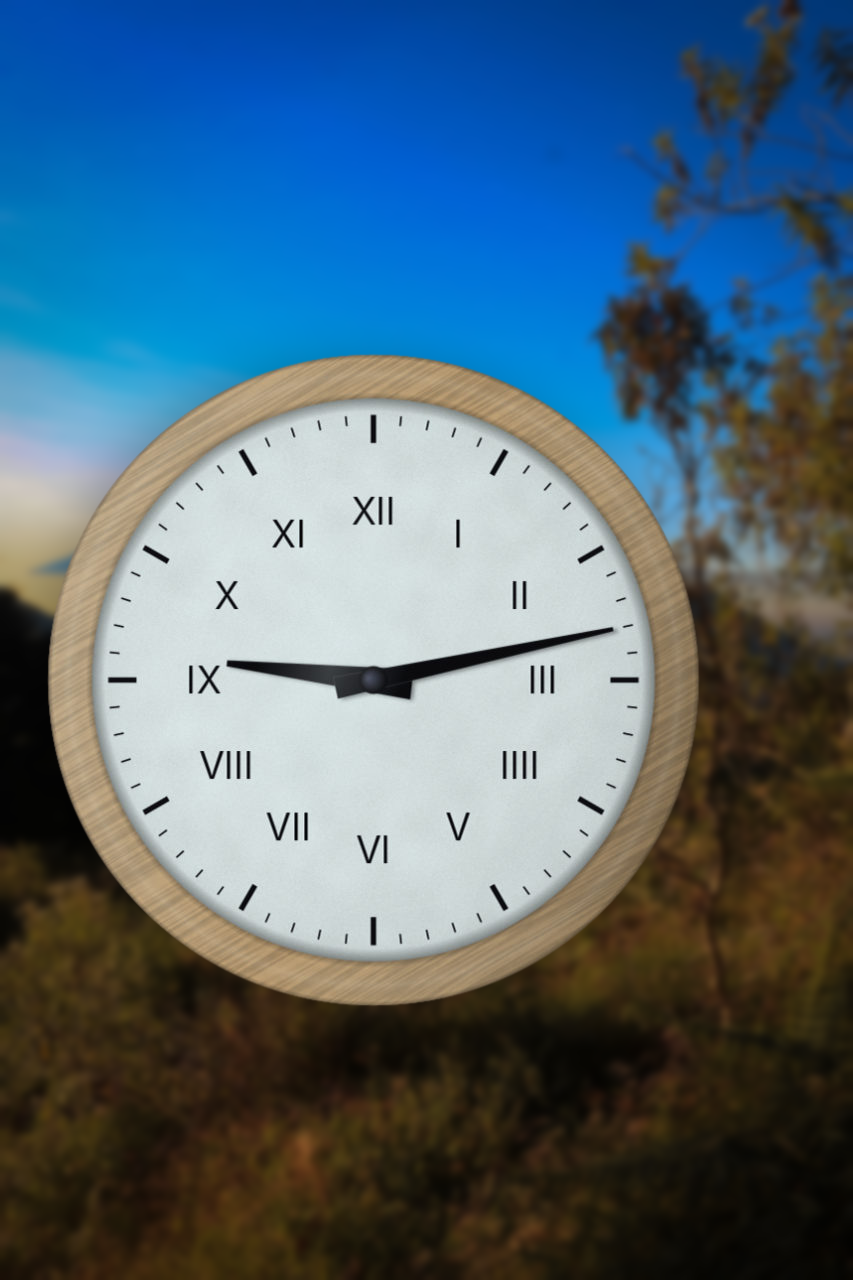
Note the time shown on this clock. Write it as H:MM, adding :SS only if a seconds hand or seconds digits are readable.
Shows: 9:13
